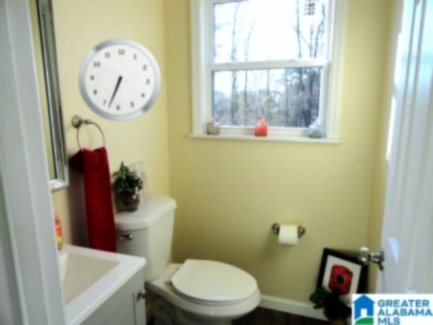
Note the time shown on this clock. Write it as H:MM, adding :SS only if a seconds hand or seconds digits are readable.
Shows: 6:33
